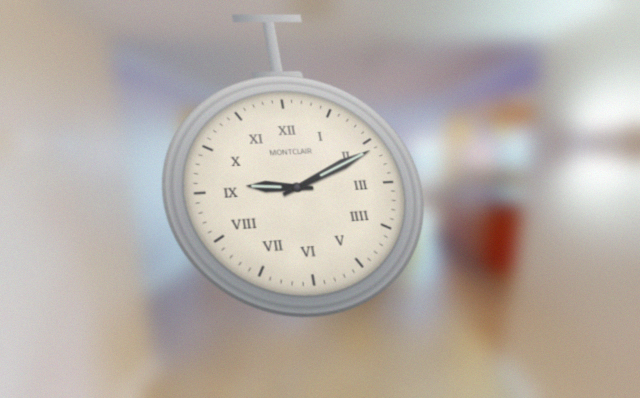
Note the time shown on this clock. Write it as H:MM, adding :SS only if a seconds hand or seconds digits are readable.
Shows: 9:11
